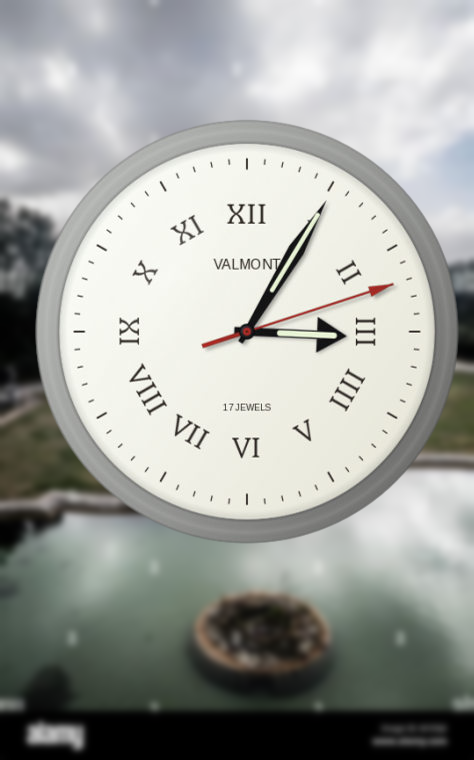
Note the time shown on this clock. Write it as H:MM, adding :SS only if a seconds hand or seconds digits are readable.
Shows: 3:05:12
